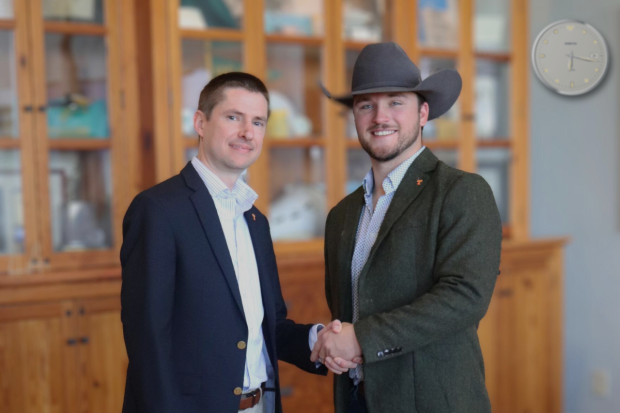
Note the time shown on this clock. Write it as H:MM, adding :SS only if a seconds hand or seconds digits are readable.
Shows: 6:17
